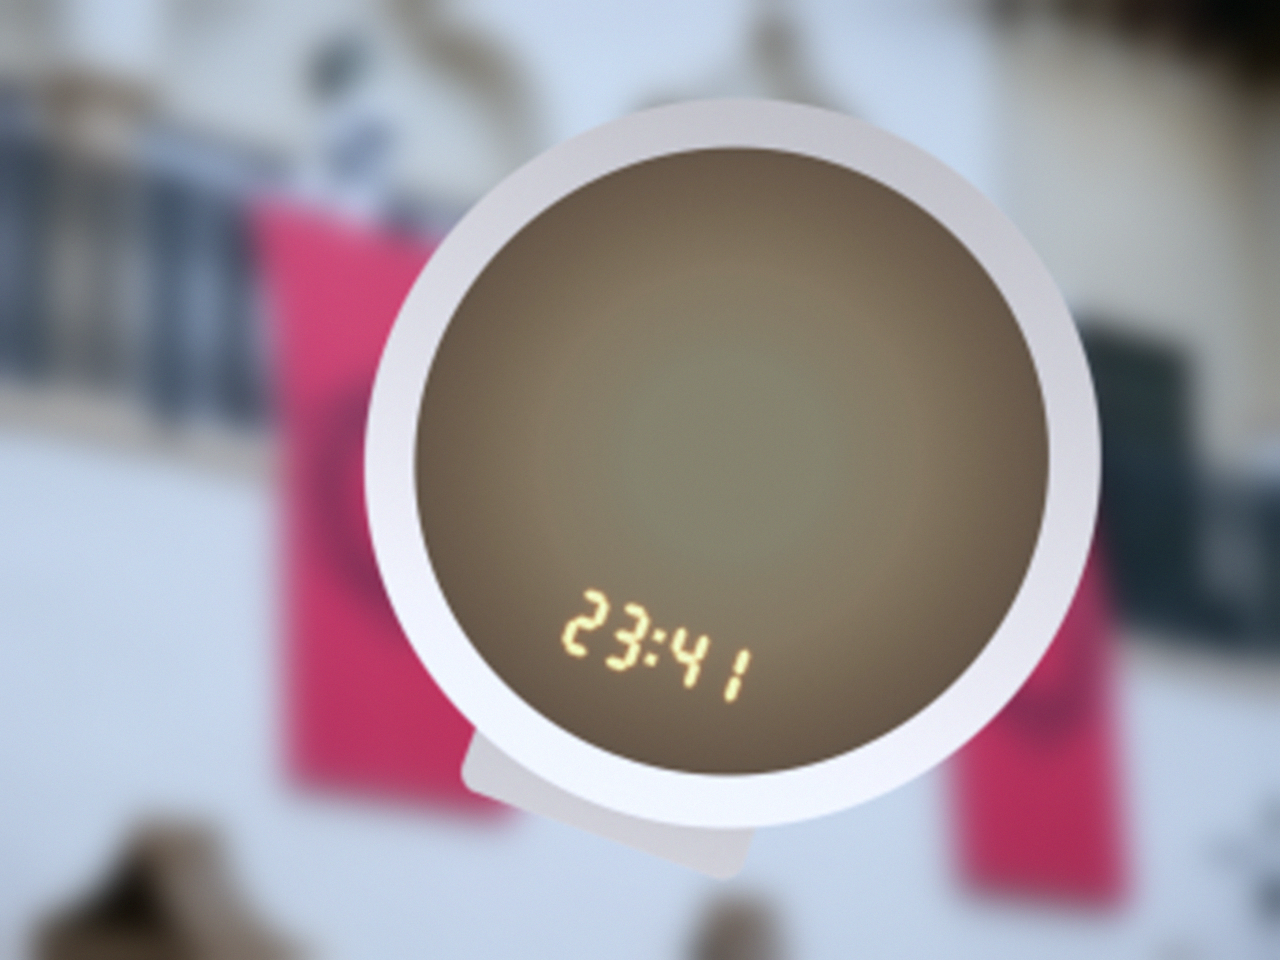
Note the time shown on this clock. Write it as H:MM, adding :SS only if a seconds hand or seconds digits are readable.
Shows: 23:41
